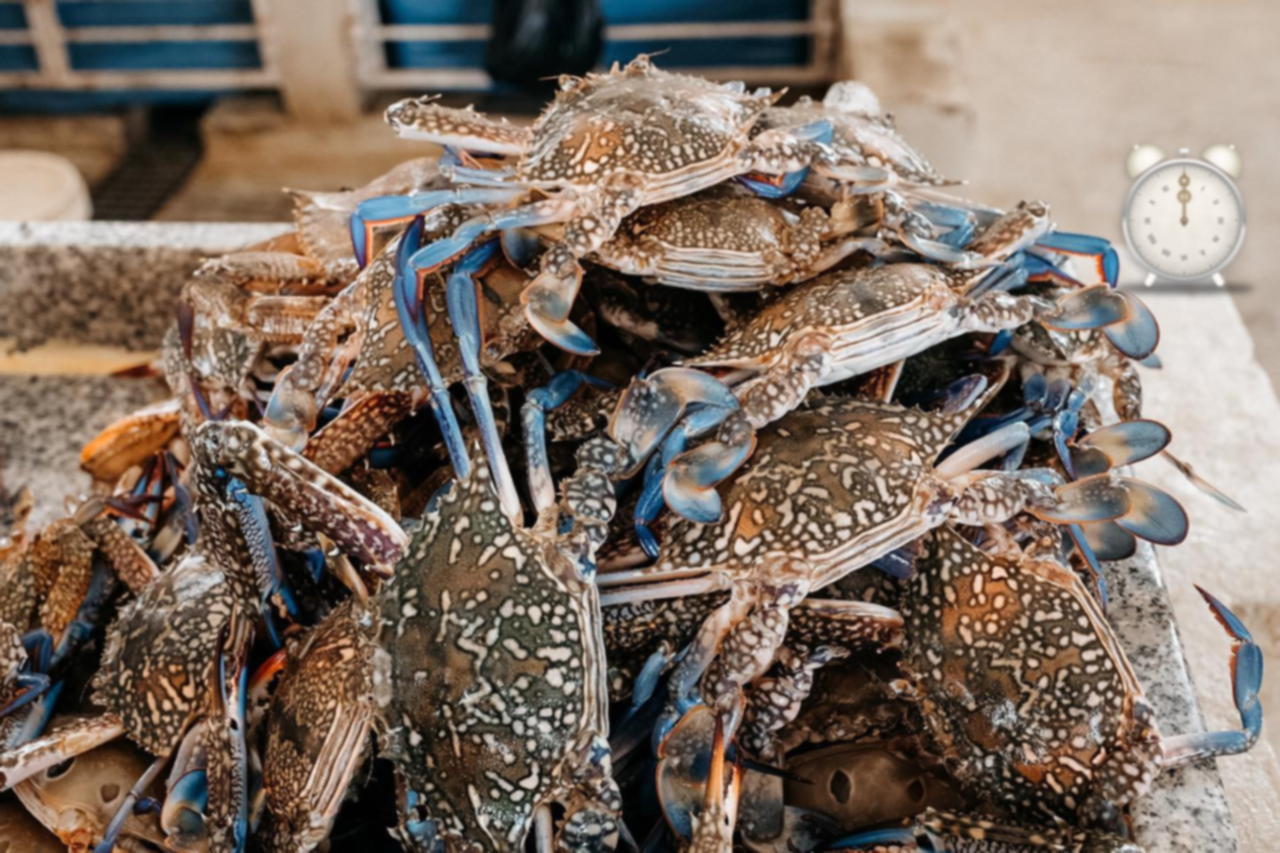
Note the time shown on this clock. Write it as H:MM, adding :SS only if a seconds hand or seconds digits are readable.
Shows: 12:00
